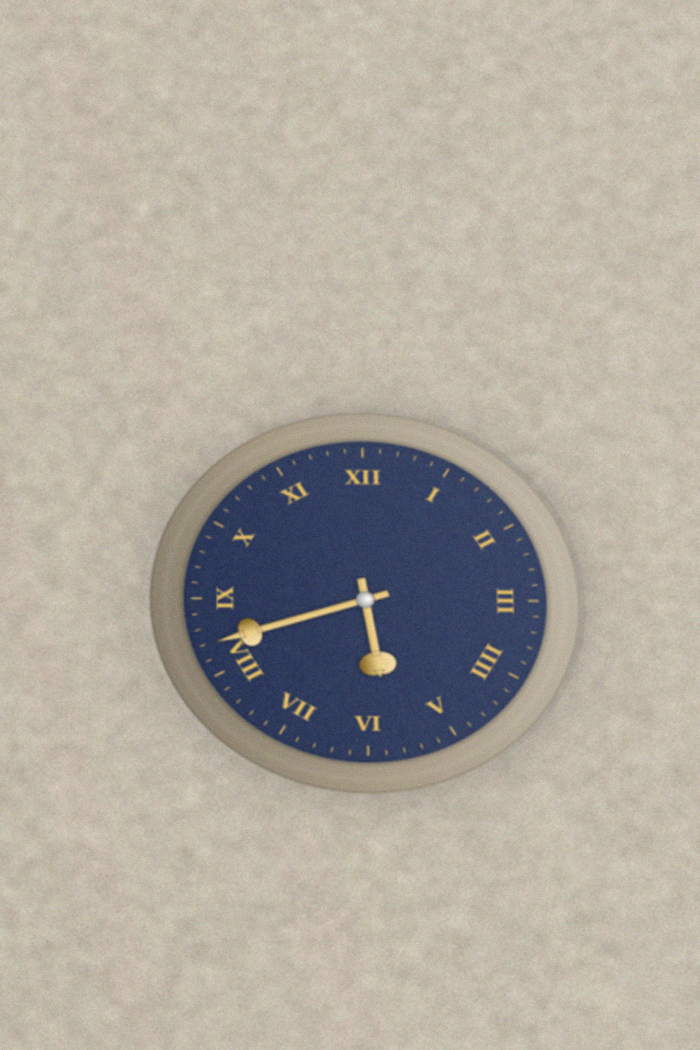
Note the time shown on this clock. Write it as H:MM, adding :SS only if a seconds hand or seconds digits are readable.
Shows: 5:42
